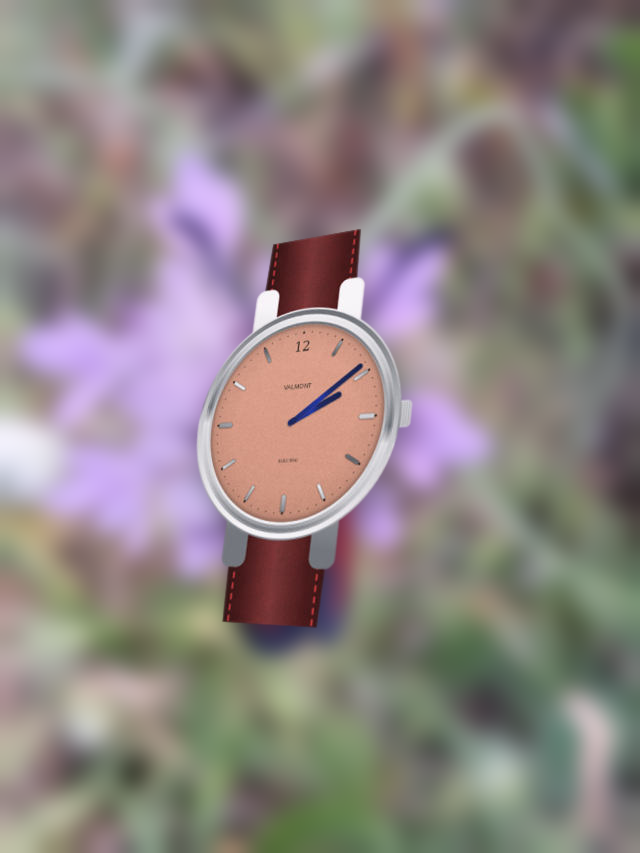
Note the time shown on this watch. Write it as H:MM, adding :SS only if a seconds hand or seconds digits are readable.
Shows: 2:09
